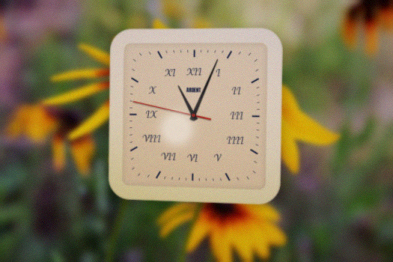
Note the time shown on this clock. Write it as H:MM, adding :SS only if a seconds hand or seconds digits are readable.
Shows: 11:03:47
